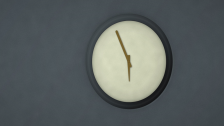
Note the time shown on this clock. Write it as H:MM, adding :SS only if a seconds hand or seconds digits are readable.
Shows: 5:56
